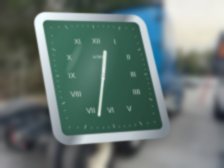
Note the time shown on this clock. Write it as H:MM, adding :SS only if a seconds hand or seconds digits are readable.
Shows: 12:33
